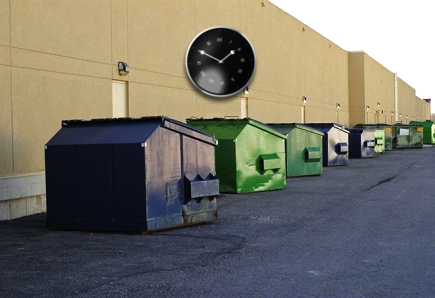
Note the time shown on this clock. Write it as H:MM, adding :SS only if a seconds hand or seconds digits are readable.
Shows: 1:50
